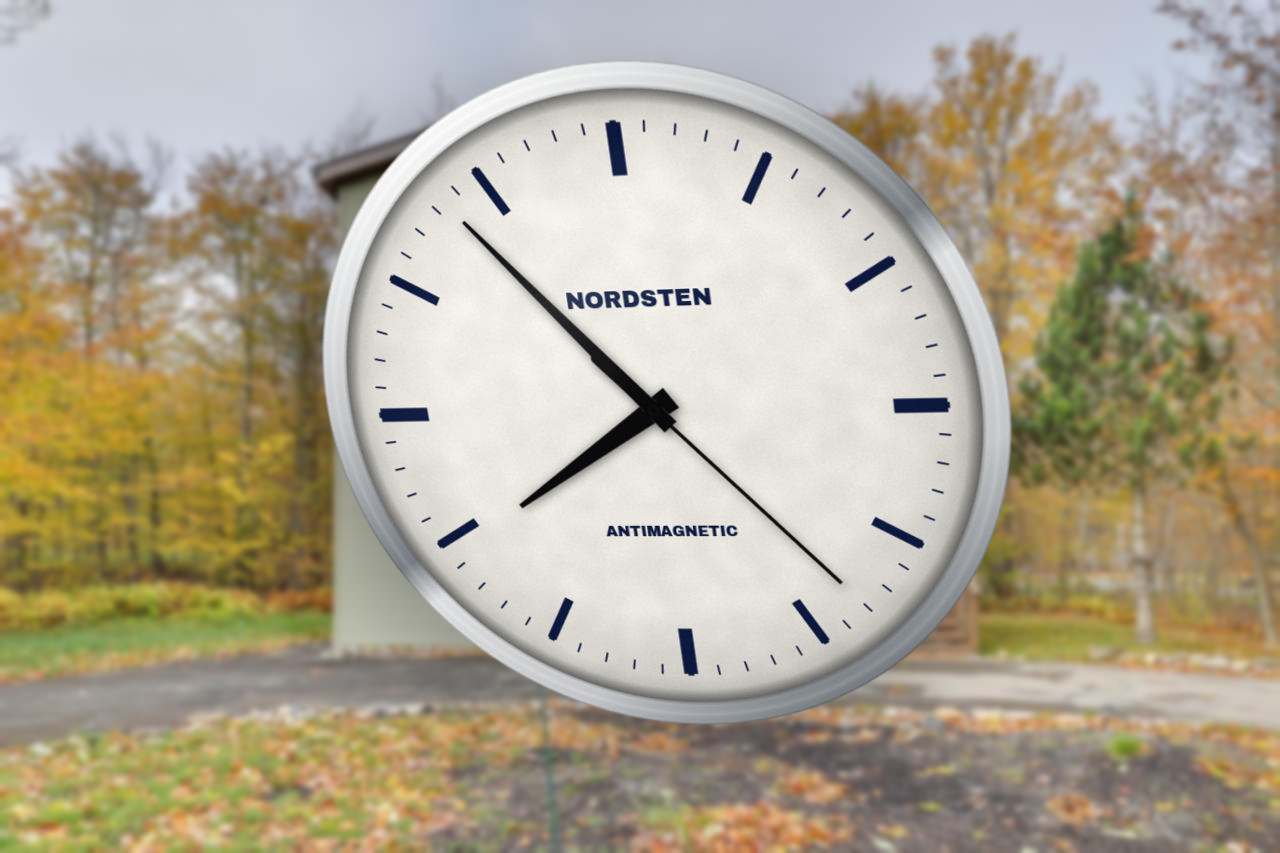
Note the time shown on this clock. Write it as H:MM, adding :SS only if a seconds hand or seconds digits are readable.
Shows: 7:53:23
